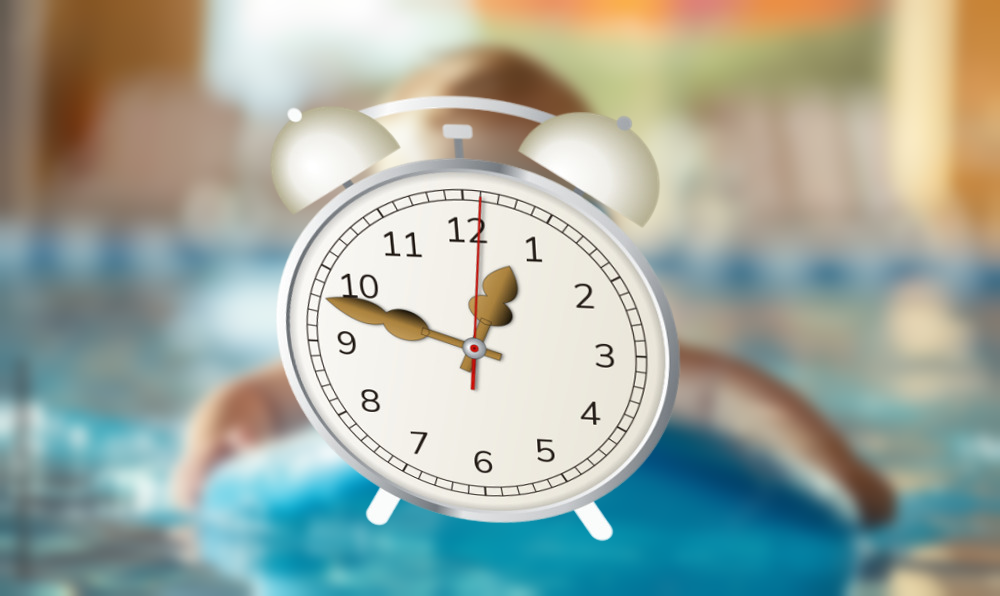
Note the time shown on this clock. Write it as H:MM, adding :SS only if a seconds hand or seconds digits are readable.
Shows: 12:48:01
